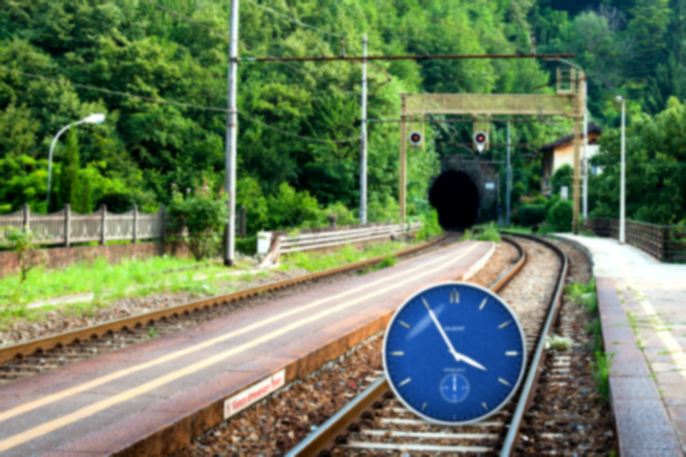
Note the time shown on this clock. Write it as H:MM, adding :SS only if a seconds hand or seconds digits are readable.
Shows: 3:55
